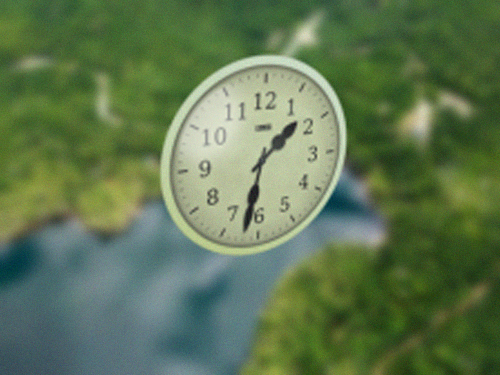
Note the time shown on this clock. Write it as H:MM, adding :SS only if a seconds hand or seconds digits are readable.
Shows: 1:32
